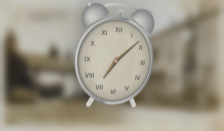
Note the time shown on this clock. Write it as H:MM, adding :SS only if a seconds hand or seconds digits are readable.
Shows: 7:08
